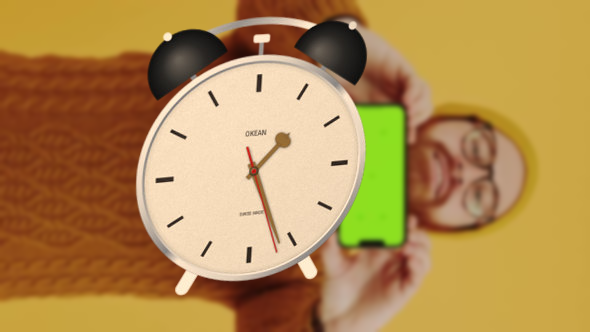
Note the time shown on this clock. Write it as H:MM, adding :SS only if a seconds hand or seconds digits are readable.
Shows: 1:26:27
